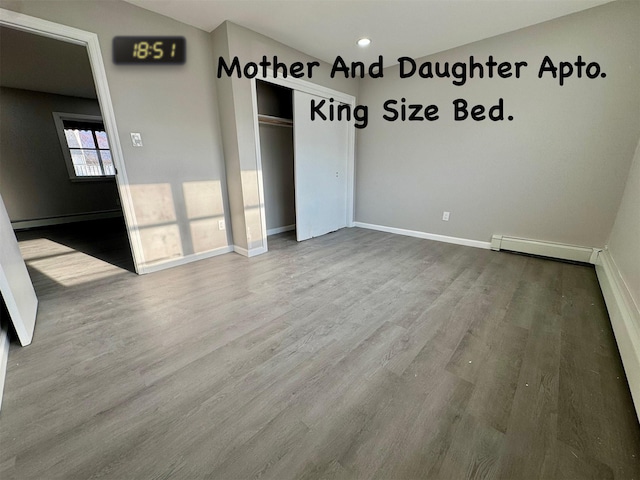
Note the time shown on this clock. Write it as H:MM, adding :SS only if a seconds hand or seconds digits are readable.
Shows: 18:51
